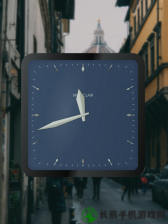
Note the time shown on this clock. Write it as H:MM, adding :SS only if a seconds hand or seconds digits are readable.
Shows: 11:42
